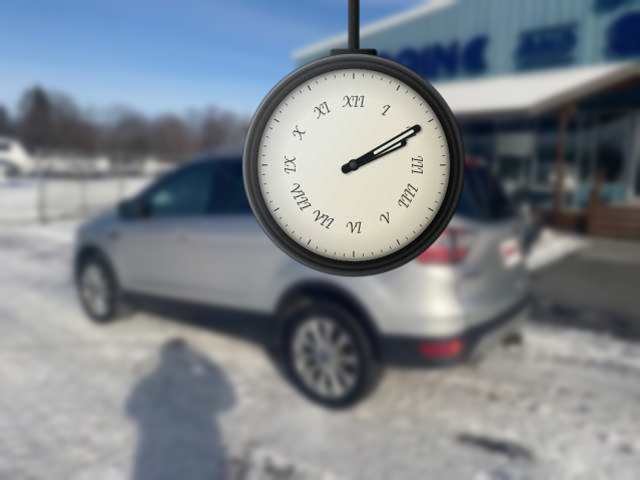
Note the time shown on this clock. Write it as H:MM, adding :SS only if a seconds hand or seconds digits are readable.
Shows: 2:10
